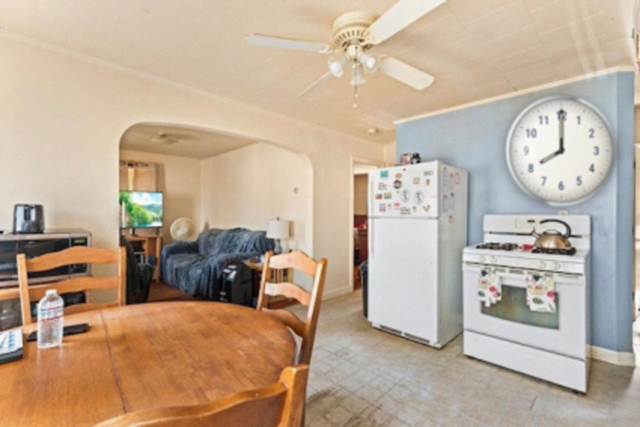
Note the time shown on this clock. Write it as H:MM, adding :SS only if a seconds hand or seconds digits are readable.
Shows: 8:00
